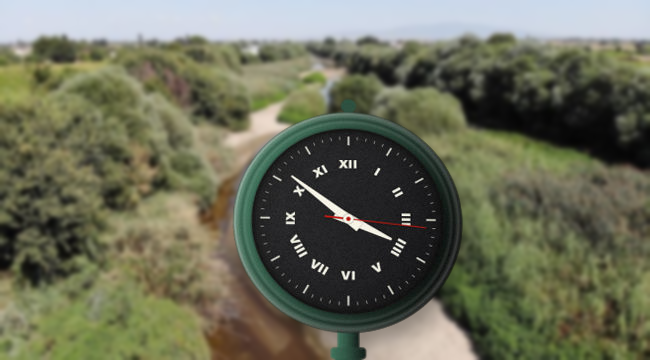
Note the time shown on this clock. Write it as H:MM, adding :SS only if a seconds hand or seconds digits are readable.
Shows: 3:51:16
